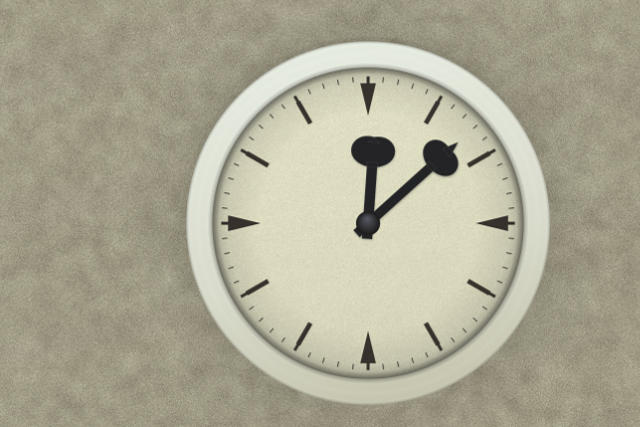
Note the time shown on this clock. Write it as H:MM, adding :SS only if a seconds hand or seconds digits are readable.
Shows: 12:08
